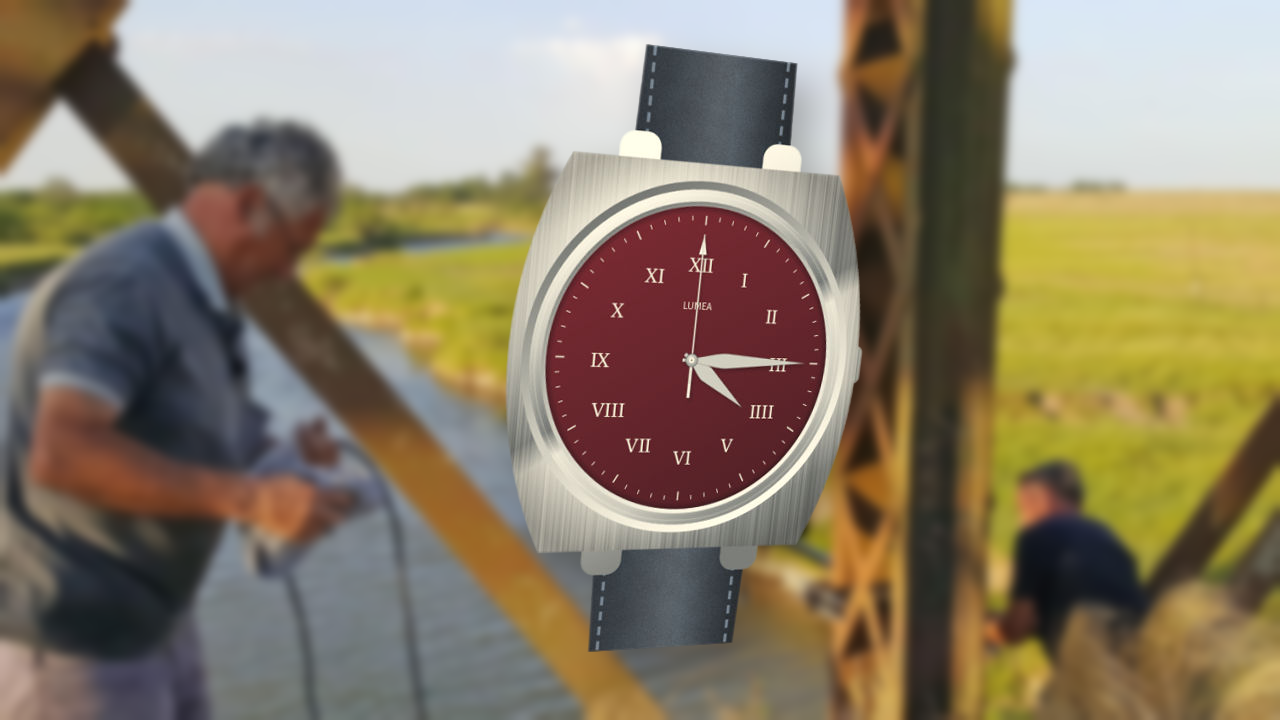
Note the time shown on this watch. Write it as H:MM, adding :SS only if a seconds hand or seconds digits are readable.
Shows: 4:15:00
